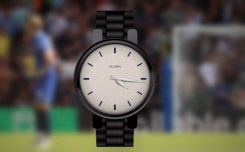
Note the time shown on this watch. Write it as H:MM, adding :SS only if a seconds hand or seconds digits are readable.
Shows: 4:16
